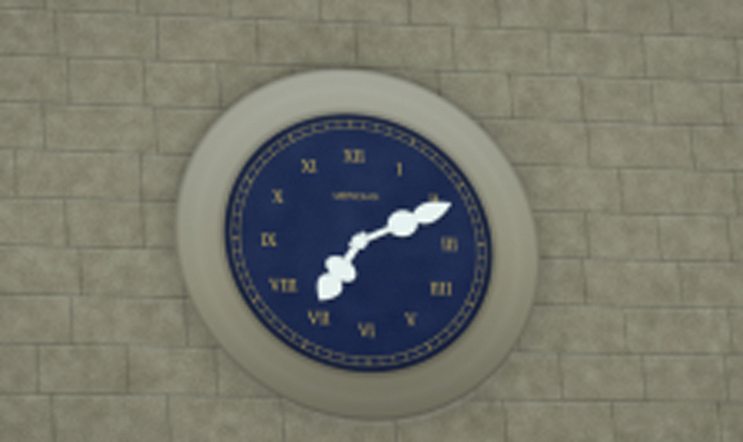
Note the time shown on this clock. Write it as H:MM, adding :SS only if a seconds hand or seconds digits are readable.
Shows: 7:11
